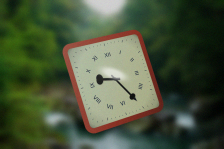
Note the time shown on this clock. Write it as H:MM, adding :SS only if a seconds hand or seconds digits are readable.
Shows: 9:25
